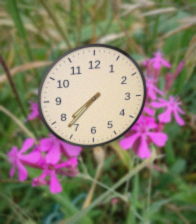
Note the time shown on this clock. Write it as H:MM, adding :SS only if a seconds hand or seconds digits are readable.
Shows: 7:37
